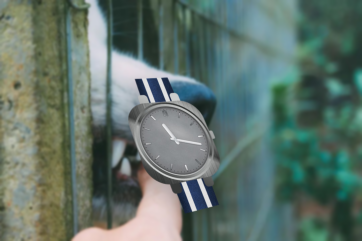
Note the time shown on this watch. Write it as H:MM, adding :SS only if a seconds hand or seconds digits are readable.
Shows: 11:18
